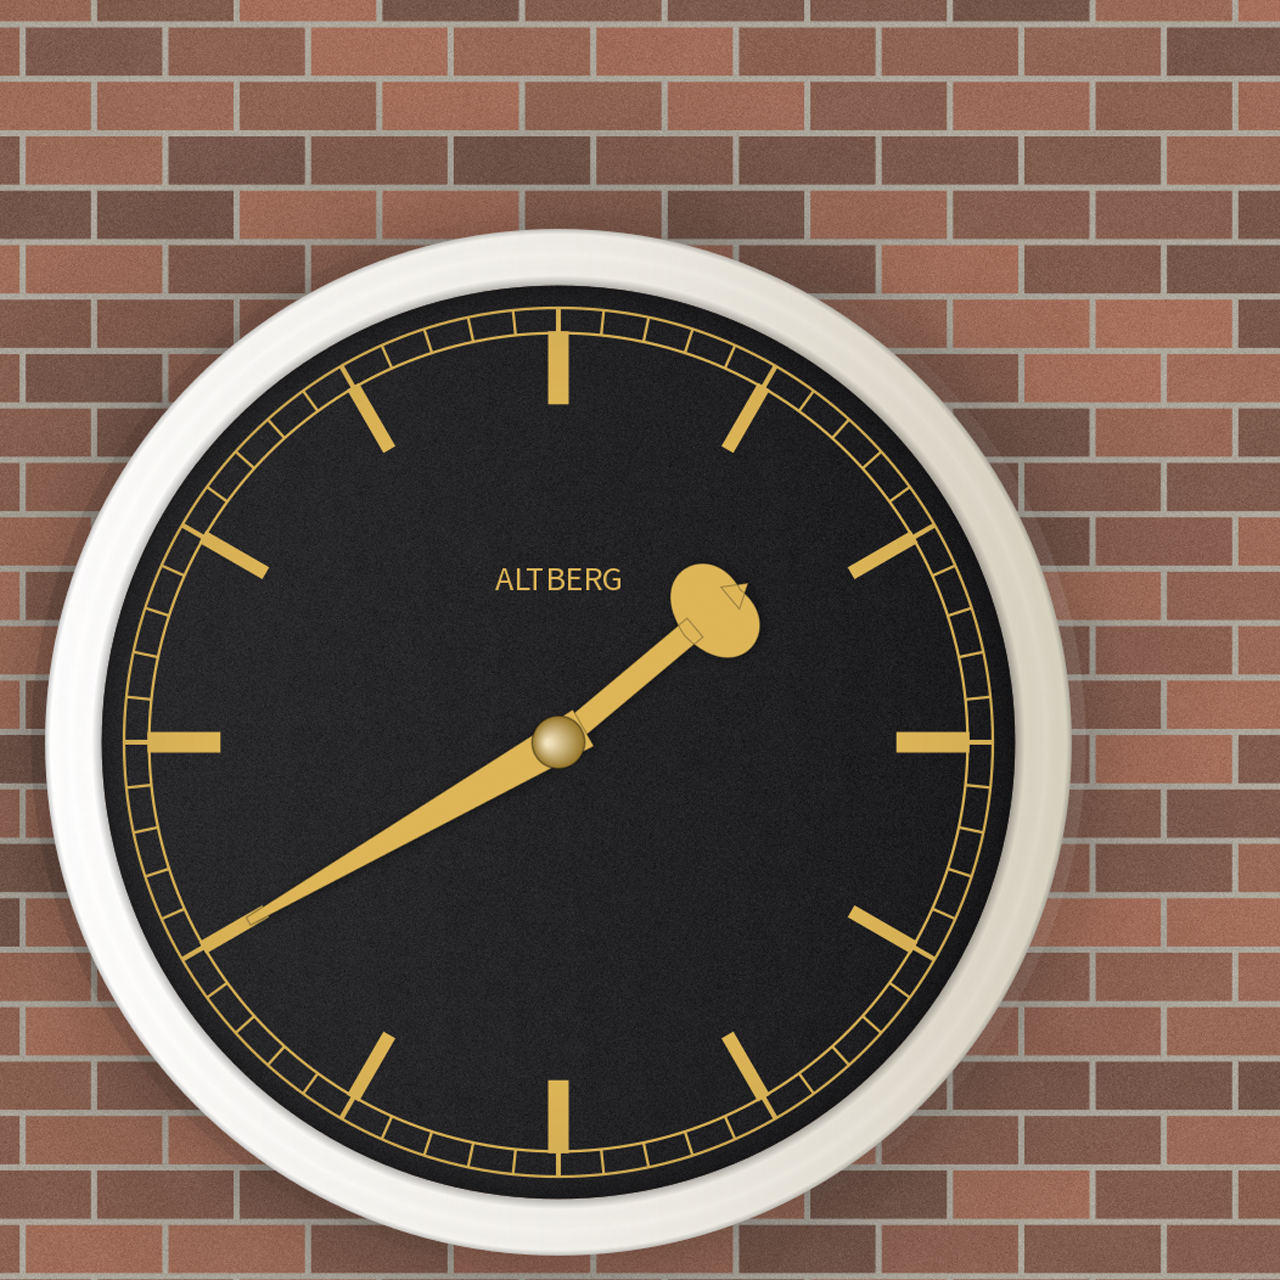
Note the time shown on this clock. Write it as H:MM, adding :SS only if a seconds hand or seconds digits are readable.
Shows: 1:40
